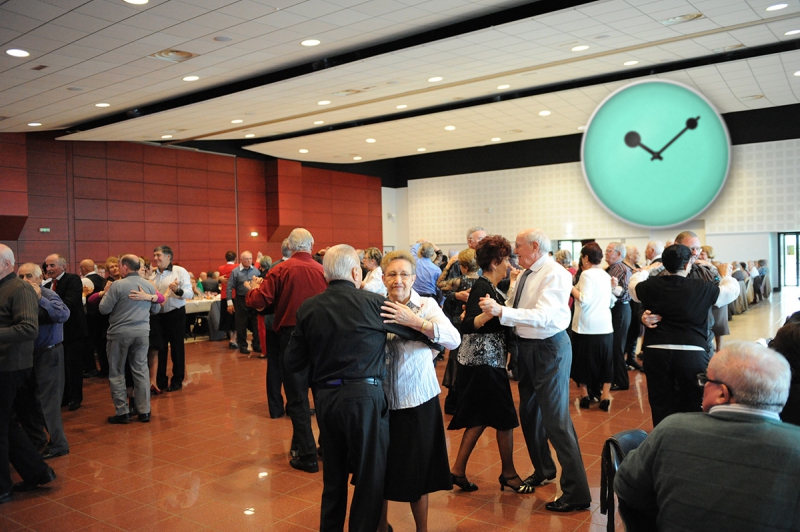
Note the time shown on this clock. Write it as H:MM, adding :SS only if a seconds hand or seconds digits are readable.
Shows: 10:08
